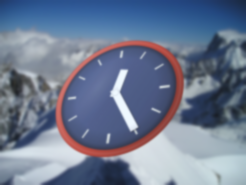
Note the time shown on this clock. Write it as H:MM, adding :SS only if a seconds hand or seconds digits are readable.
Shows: 12:25
